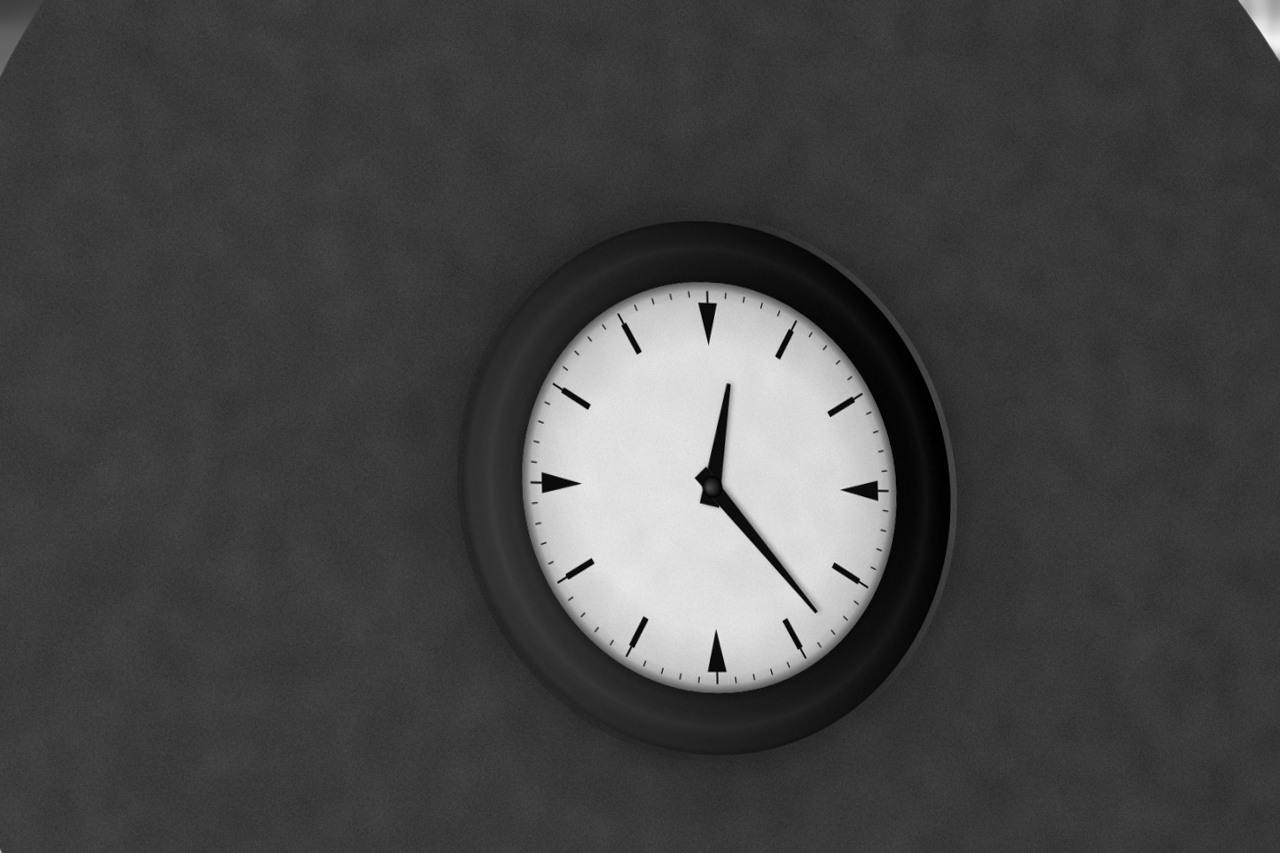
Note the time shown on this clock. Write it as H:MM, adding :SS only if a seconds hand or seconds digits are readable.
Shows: 12:23
